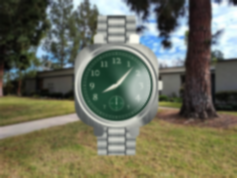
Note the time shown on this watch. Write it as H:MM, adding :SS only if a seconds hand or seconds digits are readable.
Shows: 8:07
